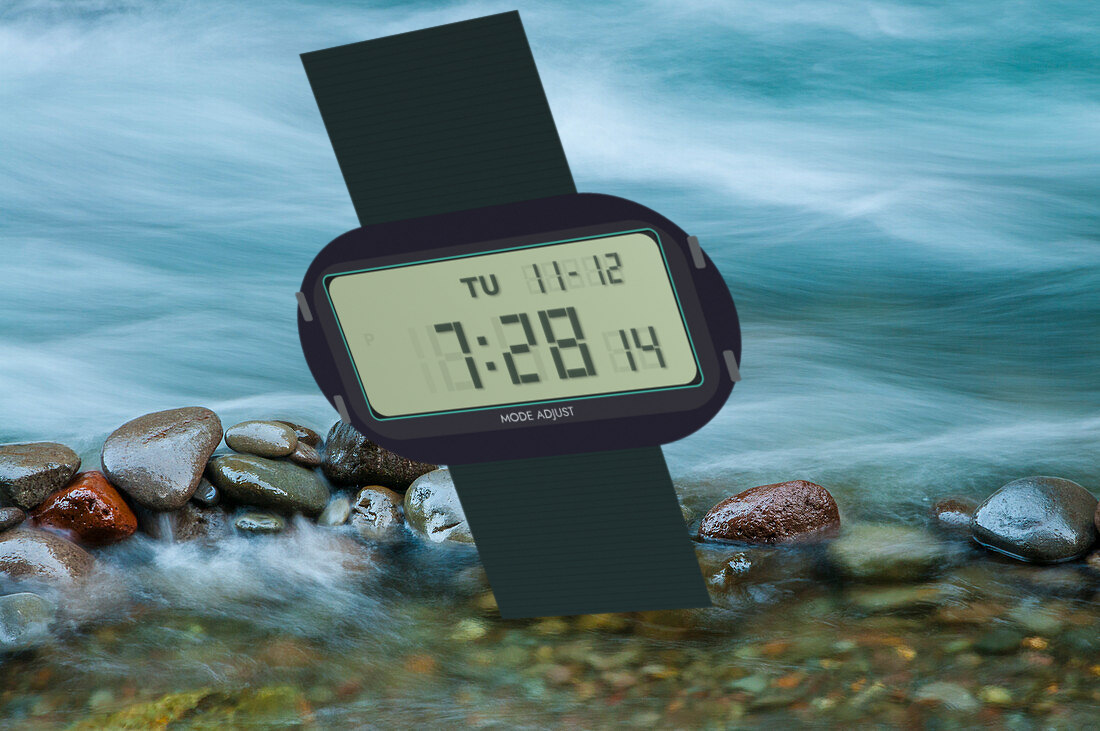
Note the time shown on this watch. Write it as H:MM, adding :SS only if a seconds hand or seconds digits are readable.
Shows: 7:28:14
